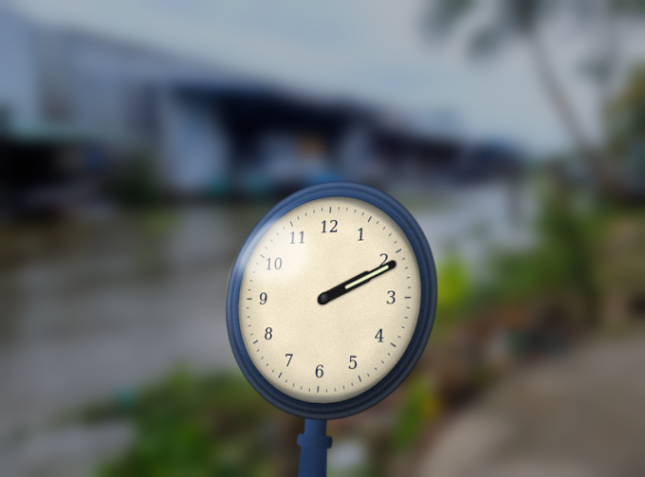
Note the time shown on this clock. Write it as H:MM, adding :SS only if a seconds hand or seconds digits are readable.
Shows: 2:11
